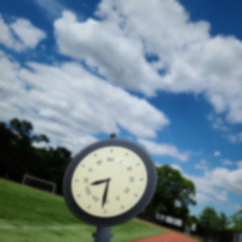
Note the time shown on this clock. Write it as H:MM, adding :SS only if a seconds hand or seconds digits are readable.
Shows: 8:31
